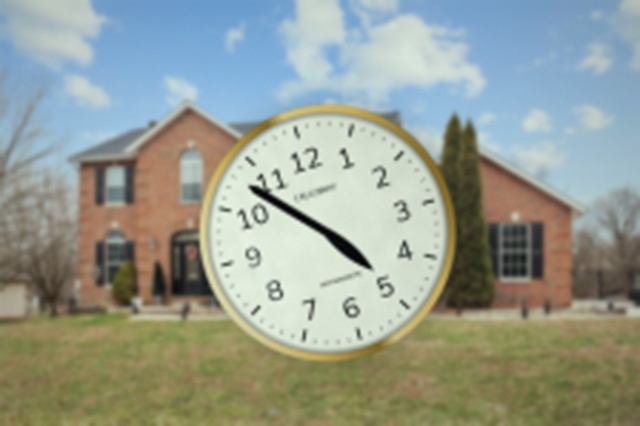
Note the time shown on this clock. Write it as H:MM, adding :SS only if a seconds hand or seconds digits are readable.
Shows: 4:53
